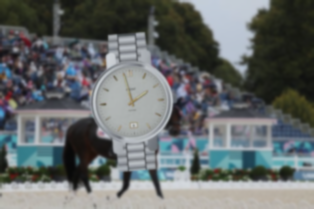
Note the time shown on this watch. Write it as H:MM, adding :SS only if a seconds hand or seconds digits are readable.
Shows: 1:58
